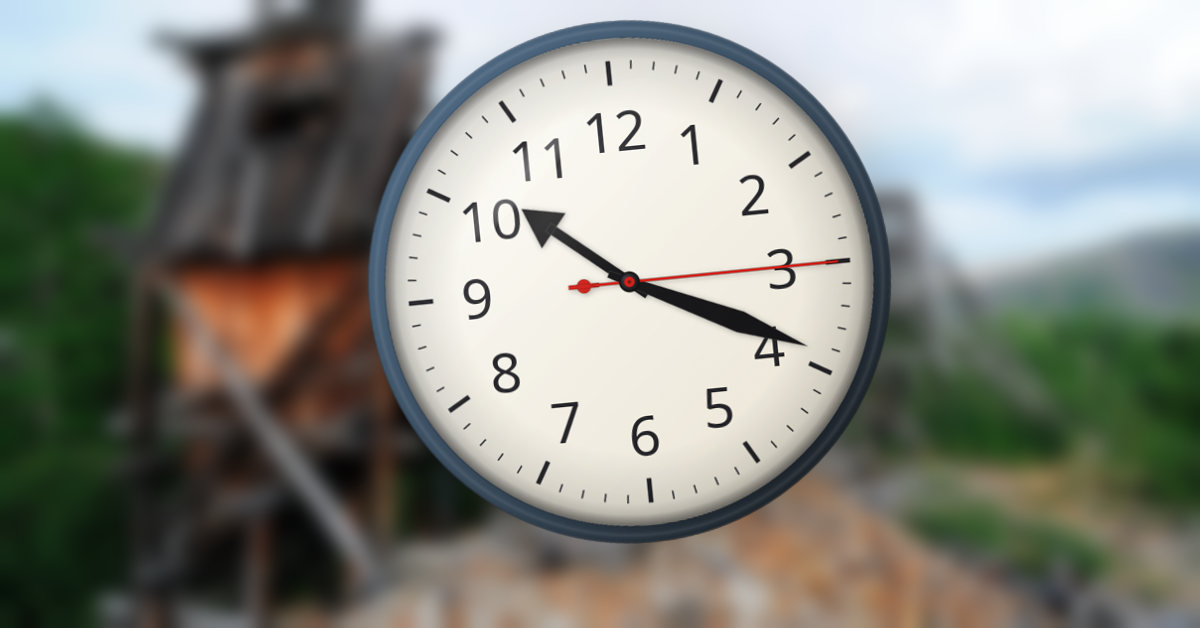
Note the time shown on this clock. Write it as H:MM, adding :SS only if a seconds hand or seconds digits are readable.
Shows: 10:19:15
